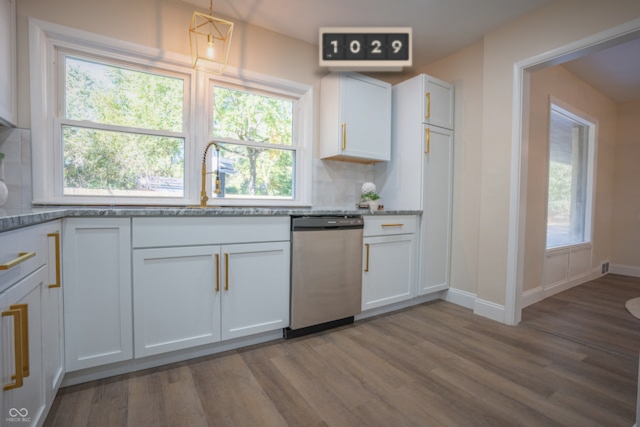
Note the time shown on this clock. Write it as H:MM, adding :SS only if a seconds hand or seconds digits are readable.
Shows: 10:29
